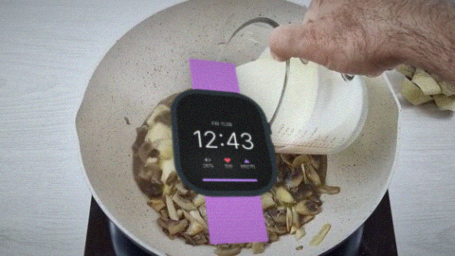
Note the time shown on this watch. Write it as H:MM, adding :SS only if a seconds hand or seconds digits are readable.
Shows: 12:43
